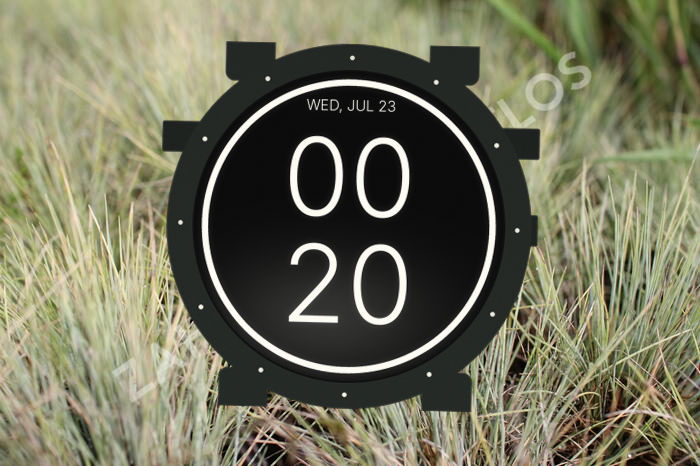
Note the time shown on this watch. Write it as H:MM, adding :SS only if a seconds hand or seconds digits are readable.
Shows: 0:20
